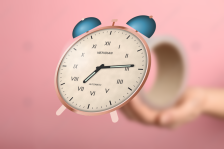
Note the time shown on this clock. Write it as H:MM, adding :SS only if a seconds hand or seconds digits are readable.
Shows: 7:14
